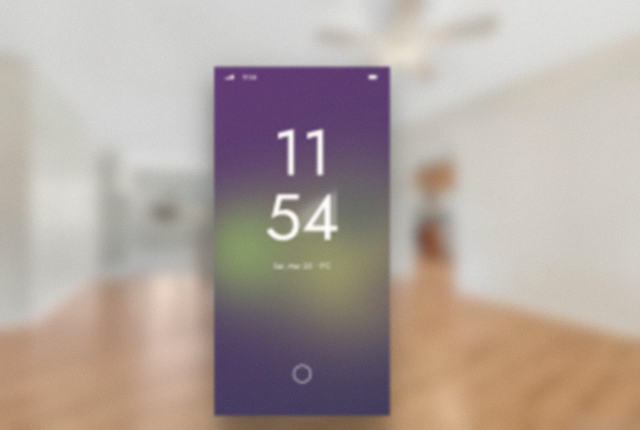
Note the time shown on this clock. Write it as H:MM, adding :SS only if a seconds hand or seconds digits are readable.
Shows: 11:54
